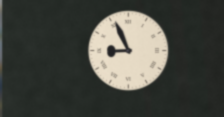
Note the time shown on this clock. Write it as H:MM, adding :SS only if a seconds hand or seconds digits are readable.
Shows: 8:56
